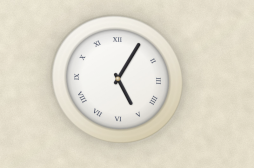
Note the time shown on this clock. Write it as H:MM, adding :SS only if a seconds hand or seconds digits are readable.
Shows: 5:05
